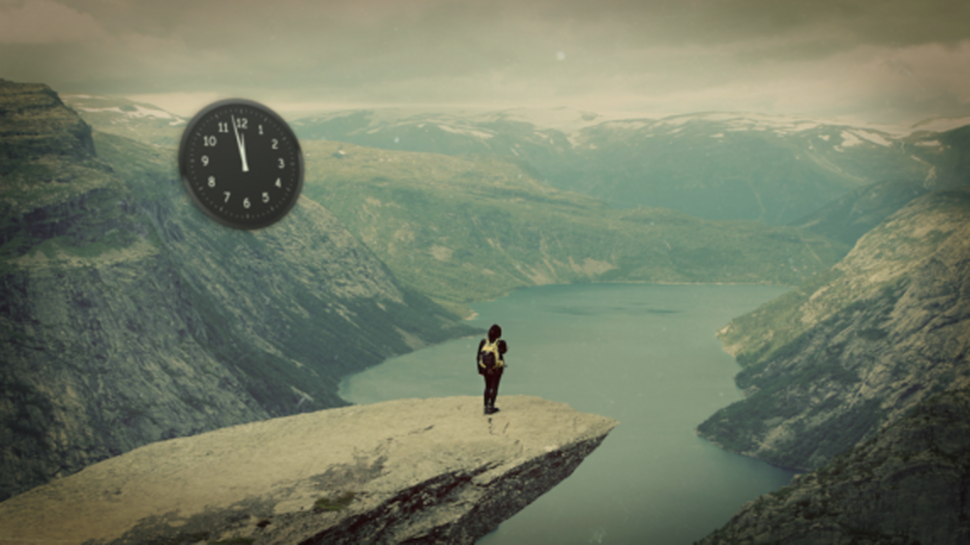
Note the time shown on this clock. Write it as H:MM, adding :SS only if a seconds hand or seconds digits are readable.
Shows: 11:58
